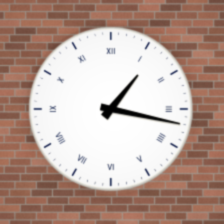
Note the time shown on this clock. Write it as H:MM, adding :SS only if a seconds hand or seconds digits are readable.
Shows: 1:17
